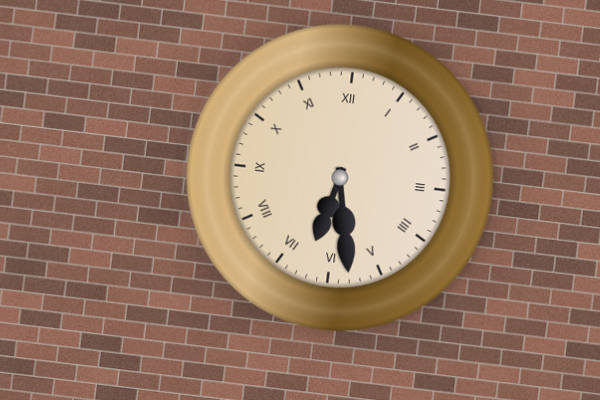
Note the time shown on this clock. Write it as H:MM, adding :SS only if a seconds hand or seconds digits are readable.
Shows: 6:28
